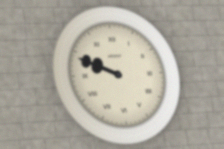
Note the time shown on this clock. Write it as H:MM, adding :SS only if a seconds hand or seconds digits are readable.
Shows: 9:49
